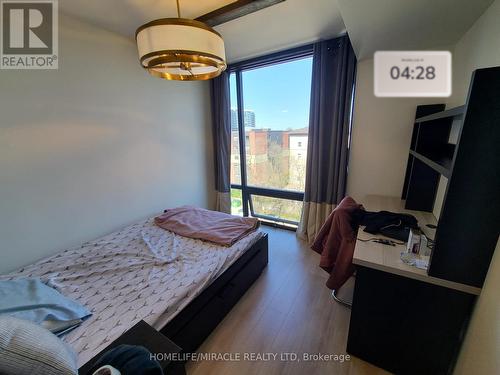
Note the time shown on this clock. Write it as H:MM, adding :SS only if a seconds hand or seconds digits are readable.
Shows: 4:28
